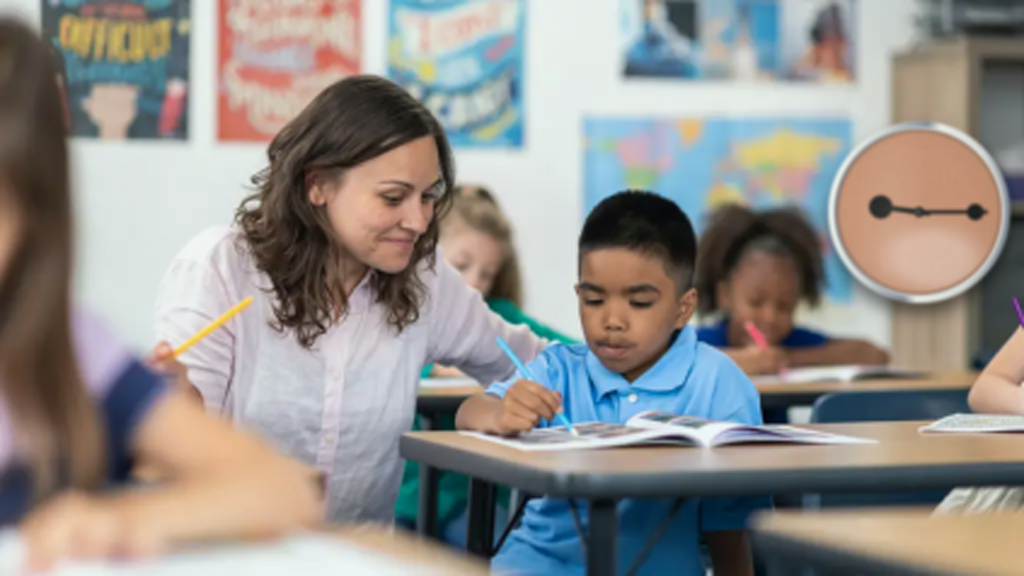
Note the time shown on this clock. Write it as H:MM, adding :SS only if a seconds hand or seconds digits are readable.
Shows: 9:15
